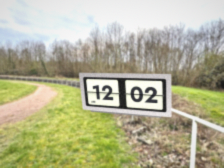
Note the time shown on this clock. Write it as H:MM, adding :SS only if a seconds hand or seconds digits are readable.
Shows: 12:02
